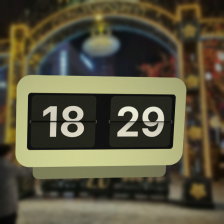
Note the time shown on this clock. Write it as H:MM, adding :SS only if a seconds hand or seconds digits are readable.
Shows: 18:29
